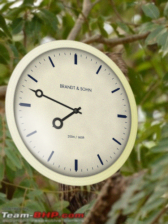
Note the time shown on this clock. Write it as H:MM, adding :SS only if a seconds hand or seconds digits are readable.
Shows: 7:48
